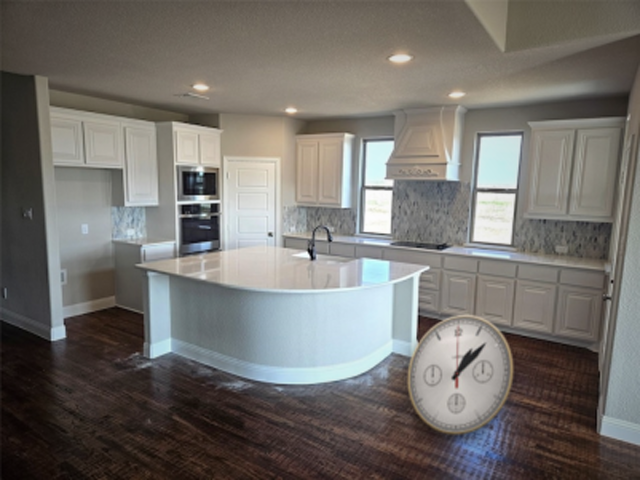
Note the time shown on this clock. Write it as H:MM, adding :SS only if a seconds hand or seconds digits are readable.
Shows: 1:08
